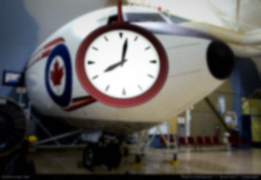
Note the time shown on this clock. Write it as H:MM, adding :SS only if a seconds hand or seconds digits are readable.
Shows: 8:02
